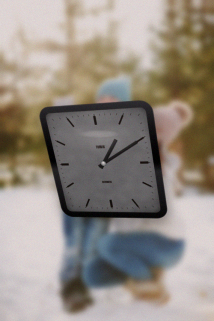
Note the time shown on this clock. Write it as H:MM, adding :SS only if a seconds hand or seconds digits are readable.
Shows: 1:10
